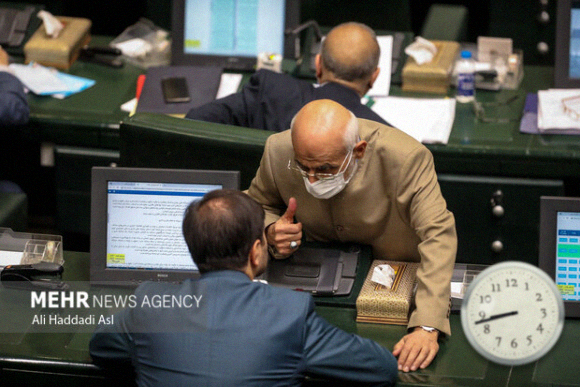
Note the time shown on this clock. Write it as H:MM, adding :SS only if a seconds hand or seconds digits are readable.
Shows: 8:43
